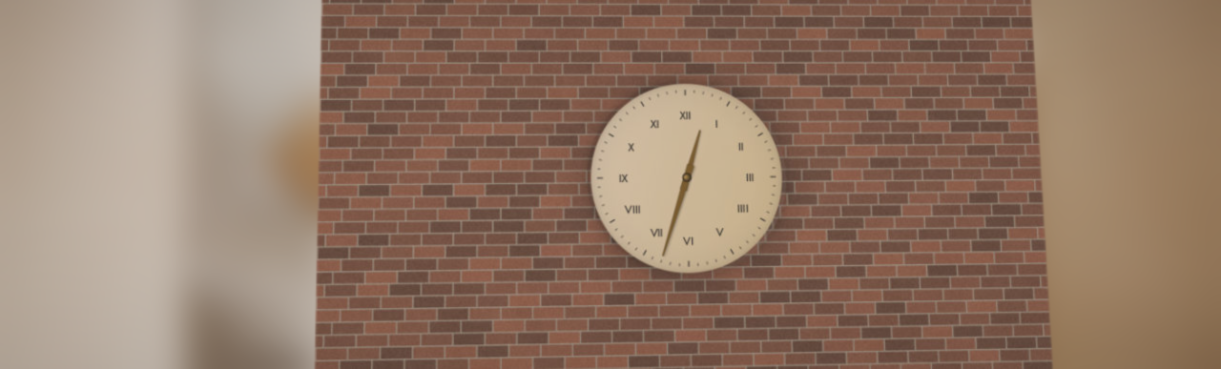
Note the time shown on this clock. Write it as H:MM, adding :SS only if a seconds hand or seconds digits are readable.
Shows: 12:33
